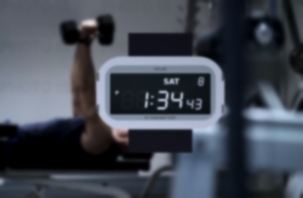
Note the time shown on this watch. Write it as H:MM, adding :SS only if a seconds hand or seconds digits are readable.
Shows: 1:34
